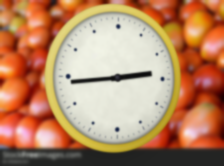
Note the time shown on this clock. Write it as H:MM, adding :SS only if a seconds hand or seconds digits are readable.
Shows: 2:44
